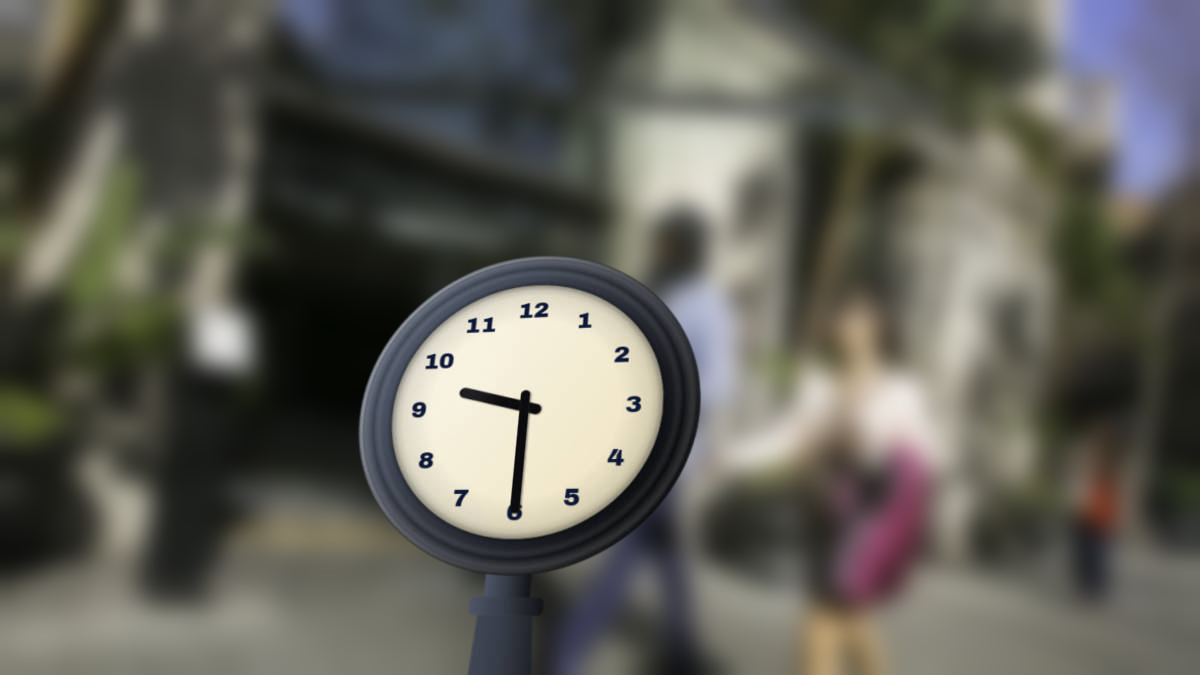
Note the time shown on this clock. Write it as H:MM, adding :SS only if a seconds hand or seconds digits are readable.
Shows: 9:30
